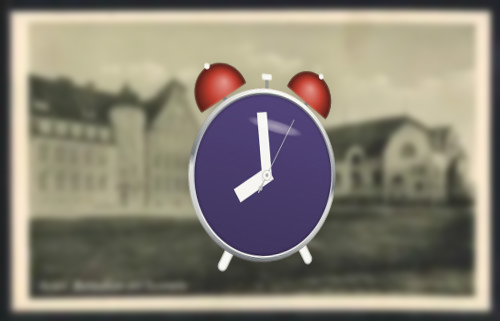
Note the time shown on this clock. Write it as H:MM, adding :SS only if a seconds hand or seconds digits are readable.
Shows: 7:59:05
